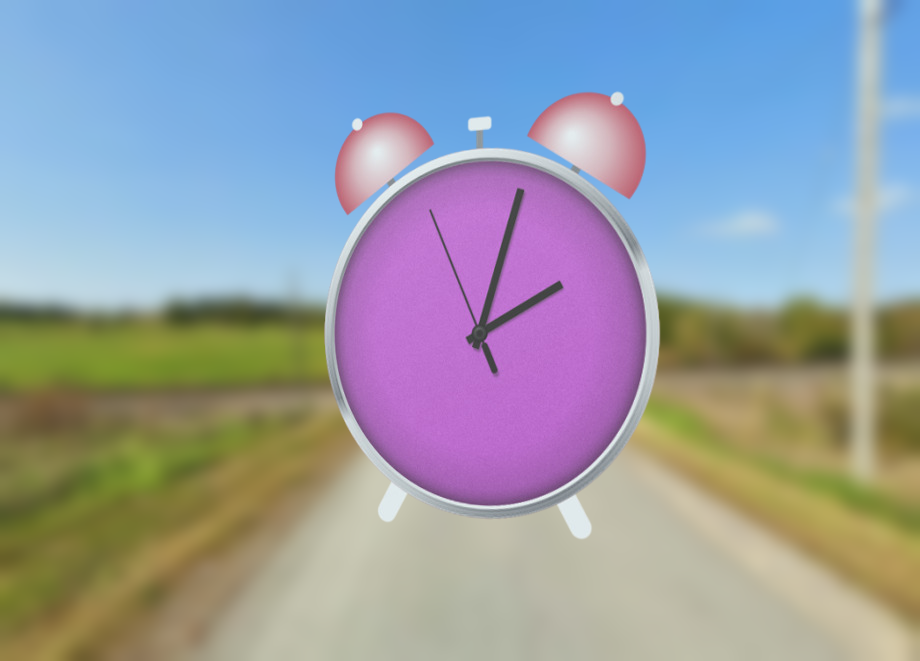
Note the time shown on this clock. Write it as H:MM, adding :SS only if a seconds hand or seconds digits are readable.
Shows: 2:02:56
